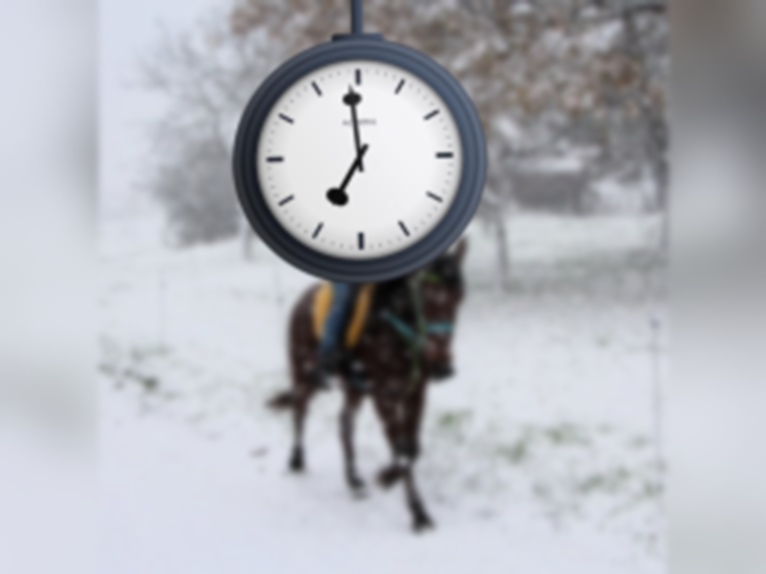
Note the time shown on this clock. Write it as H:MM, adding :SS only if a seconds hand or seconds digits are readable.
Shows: 6:59
